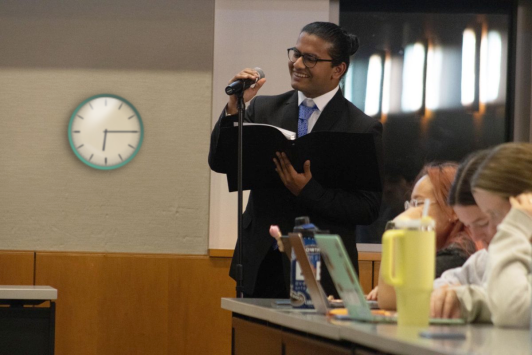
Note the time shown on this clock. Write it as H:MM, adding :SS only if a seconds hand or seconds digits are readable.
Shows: 6:15
